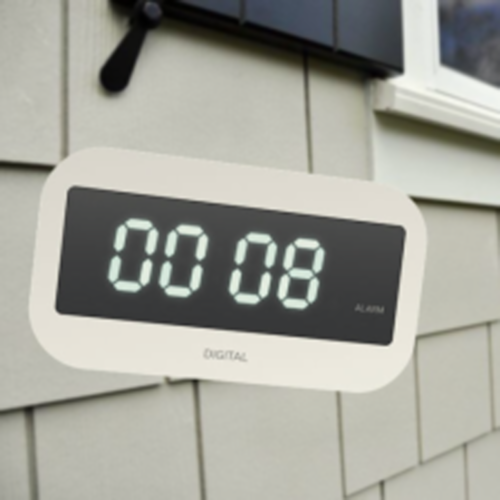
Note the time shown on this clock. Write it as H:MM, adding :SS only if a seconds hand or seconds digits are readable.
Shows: 0:08
